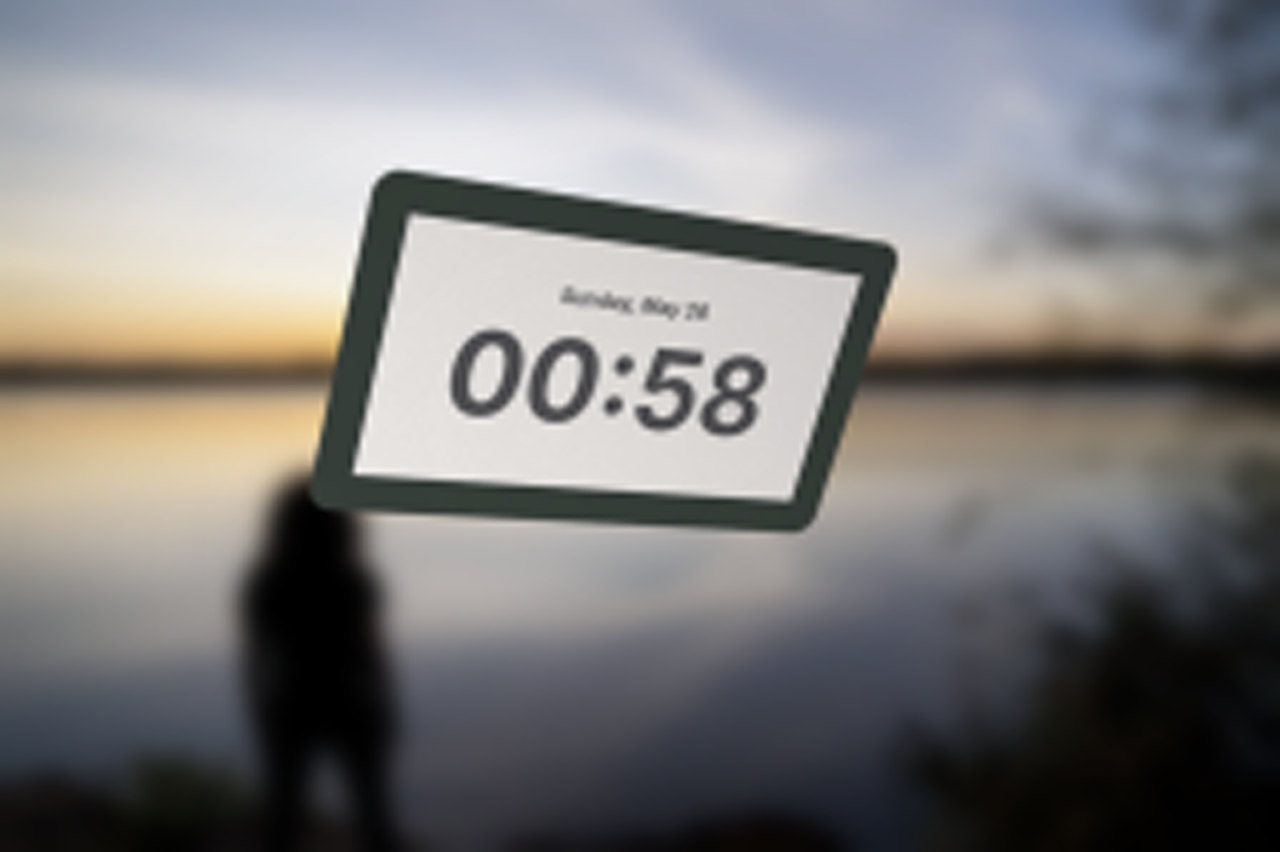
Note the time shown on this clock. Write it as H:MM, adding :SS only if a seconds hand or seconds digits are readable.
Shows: 0:58
